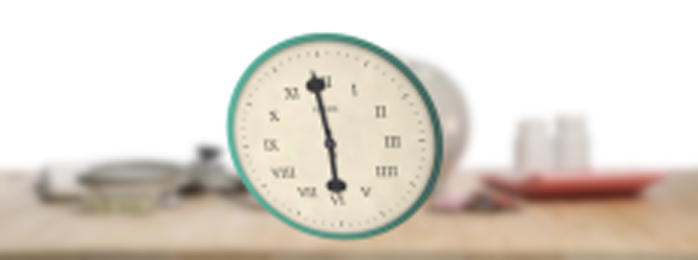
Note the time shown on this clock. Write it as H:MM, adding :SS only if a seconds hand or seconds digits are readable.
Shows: 5:59
